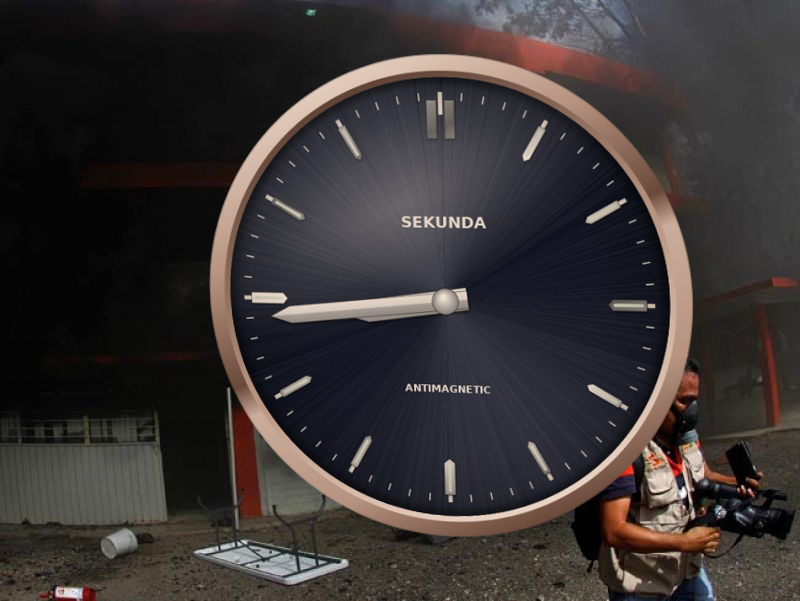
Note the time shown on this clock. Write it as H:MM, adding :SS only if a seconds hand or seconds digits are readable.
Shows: 8:44
